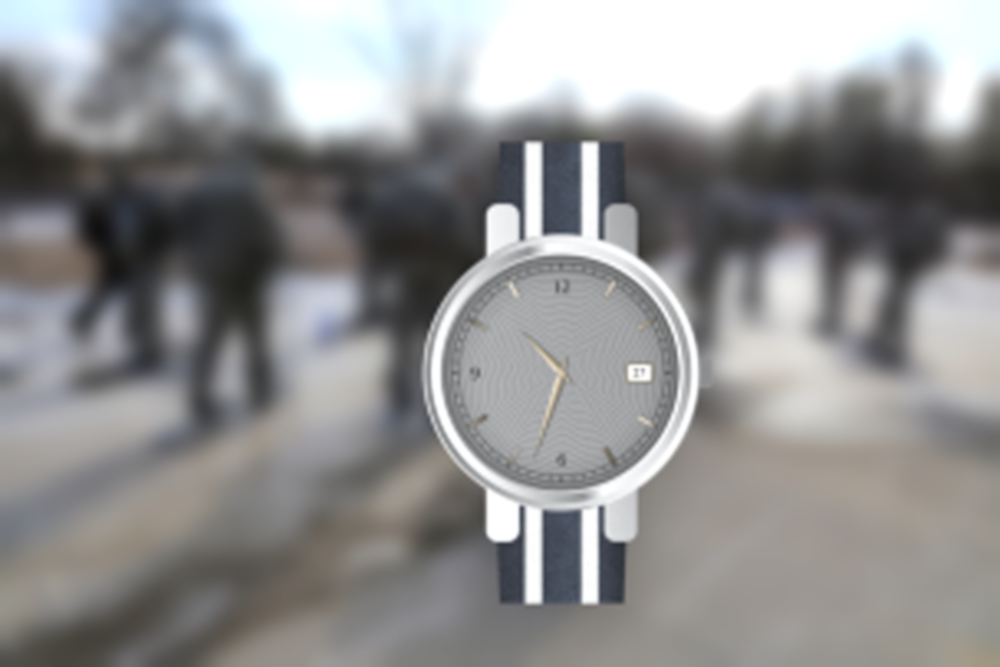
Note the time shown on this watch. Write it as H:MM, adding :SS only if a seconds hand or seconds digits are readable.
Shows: 10:33
